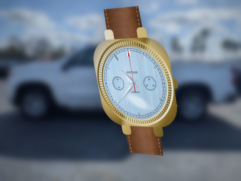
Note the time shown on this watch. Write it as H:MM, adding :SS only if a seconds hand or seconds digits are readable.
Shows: 10:38
